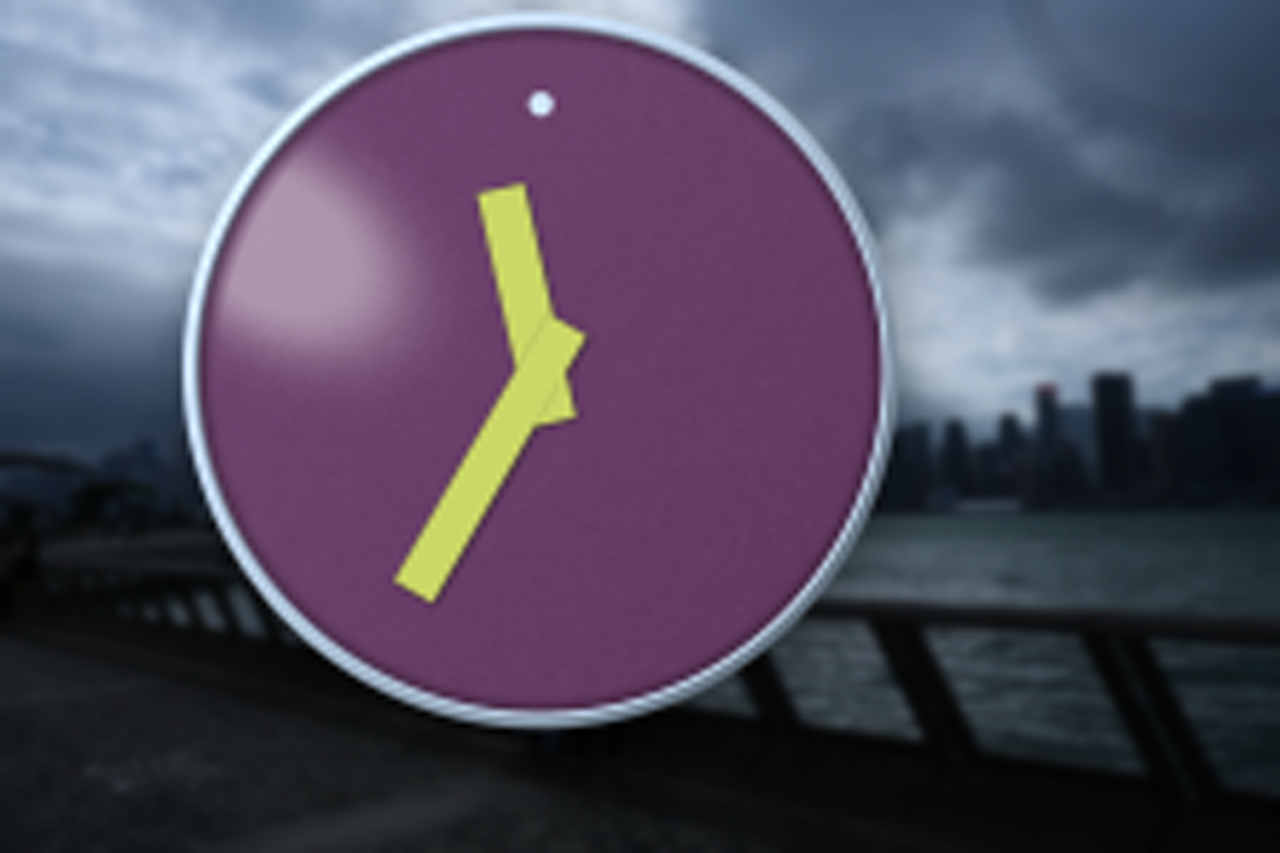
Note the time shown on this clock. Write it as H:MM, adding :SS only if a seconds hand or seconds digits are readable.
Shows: 11:35
